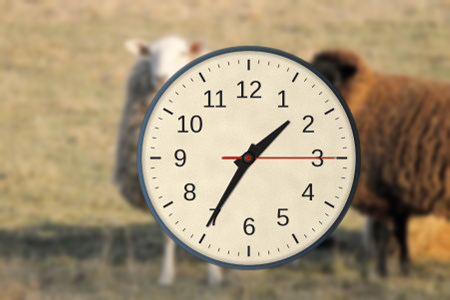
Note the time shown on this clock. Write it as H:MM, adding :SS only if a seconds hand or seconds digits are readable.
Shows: 1:35:15
